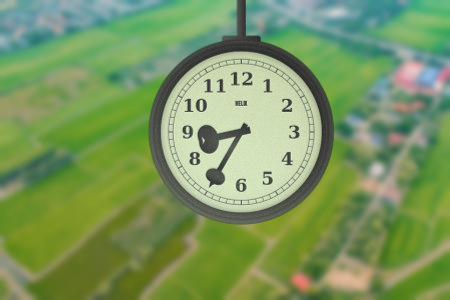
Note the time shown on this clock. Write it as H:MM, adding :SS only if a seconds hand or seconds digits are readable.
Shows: 8:35
